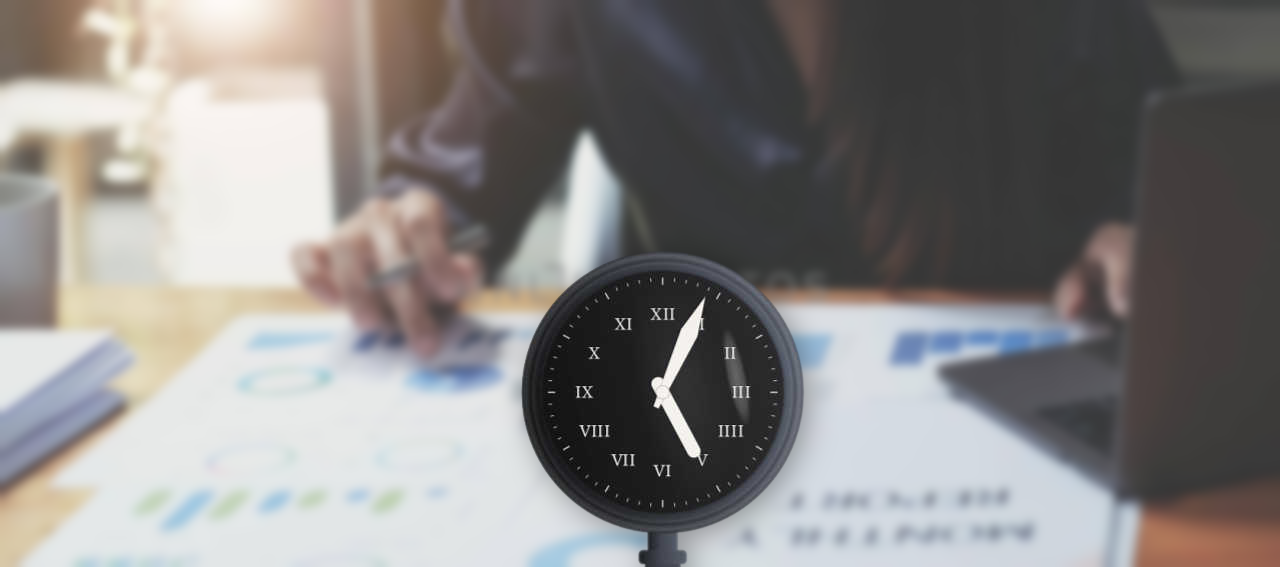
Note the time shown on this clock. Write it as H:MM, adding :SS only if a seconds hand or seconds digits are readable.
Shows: 5:04
